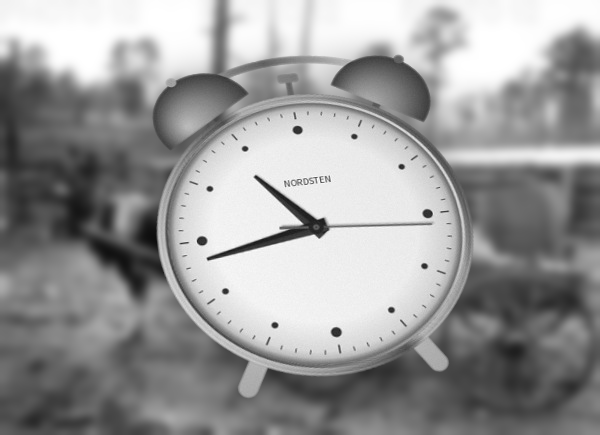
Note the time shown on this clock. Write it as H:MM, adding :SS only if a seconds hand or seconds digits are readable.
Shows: 10:43:16
